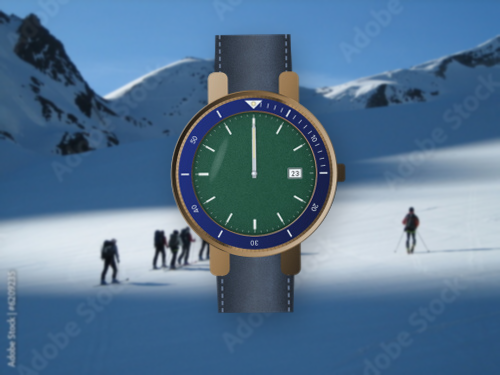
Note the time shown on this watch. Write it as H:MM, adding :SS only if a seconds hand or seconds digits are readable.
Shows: 12:00
